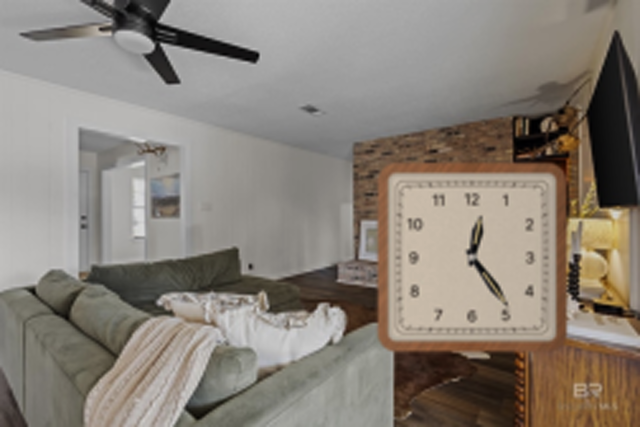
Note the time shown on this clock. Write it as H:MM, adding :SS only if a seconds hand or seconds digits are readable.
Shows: 12:24
